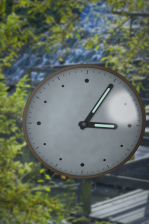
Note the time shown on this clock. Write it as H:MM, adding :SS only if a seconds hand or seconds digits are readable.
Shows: 3:05
